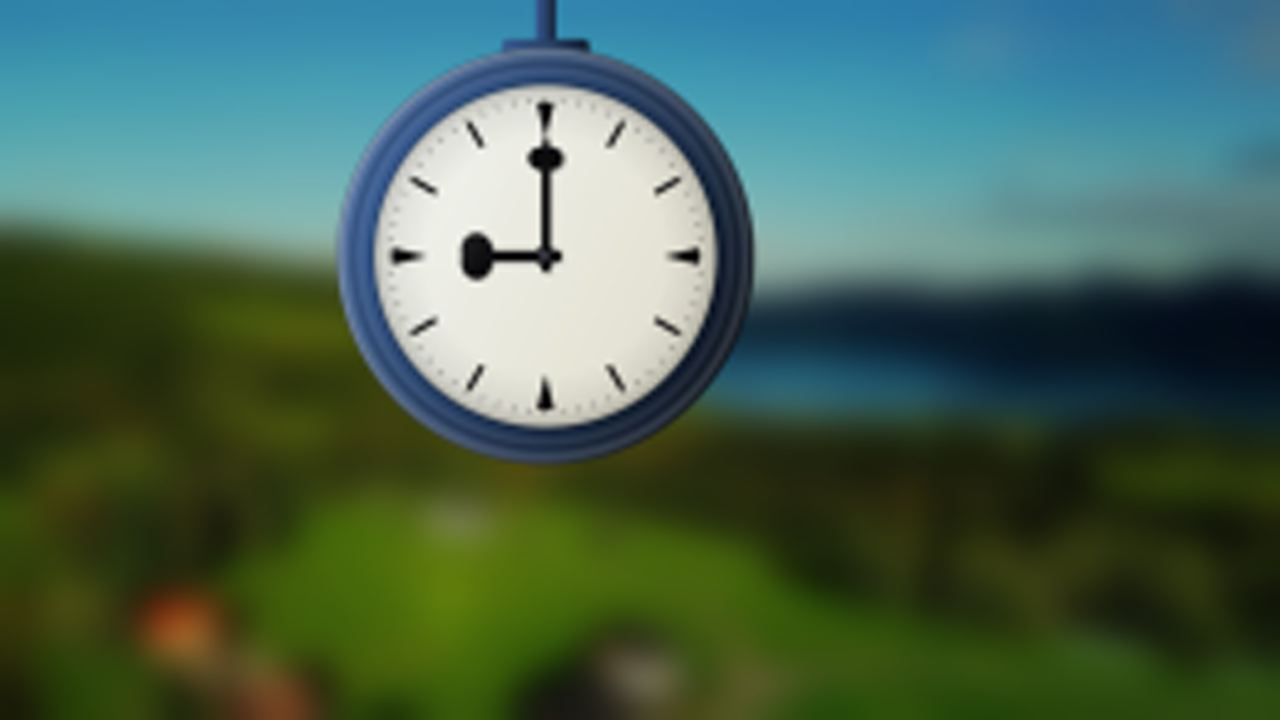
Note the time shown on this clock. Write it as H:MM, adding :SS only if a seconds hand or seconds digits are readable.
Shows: 9:00
